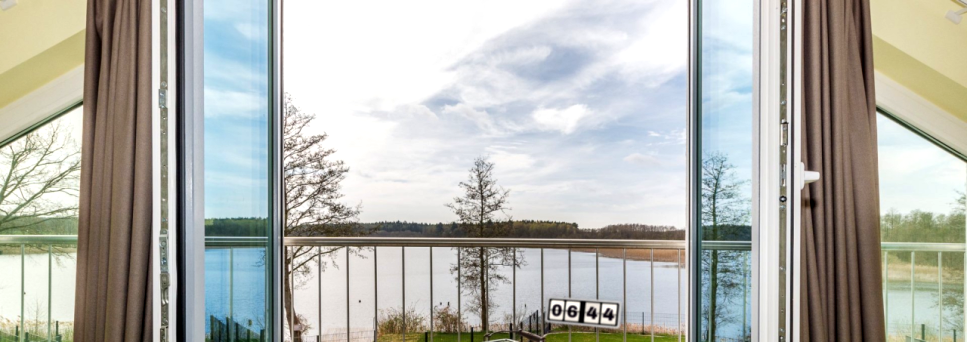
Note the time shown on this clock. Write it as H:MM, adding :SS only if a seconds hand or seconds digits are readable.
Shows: 6:44
